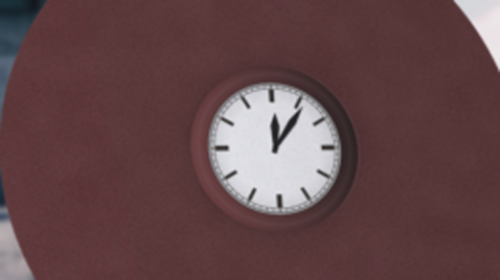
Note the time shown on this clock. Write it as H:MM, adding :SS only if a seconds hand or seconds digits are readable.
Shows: 12:06
